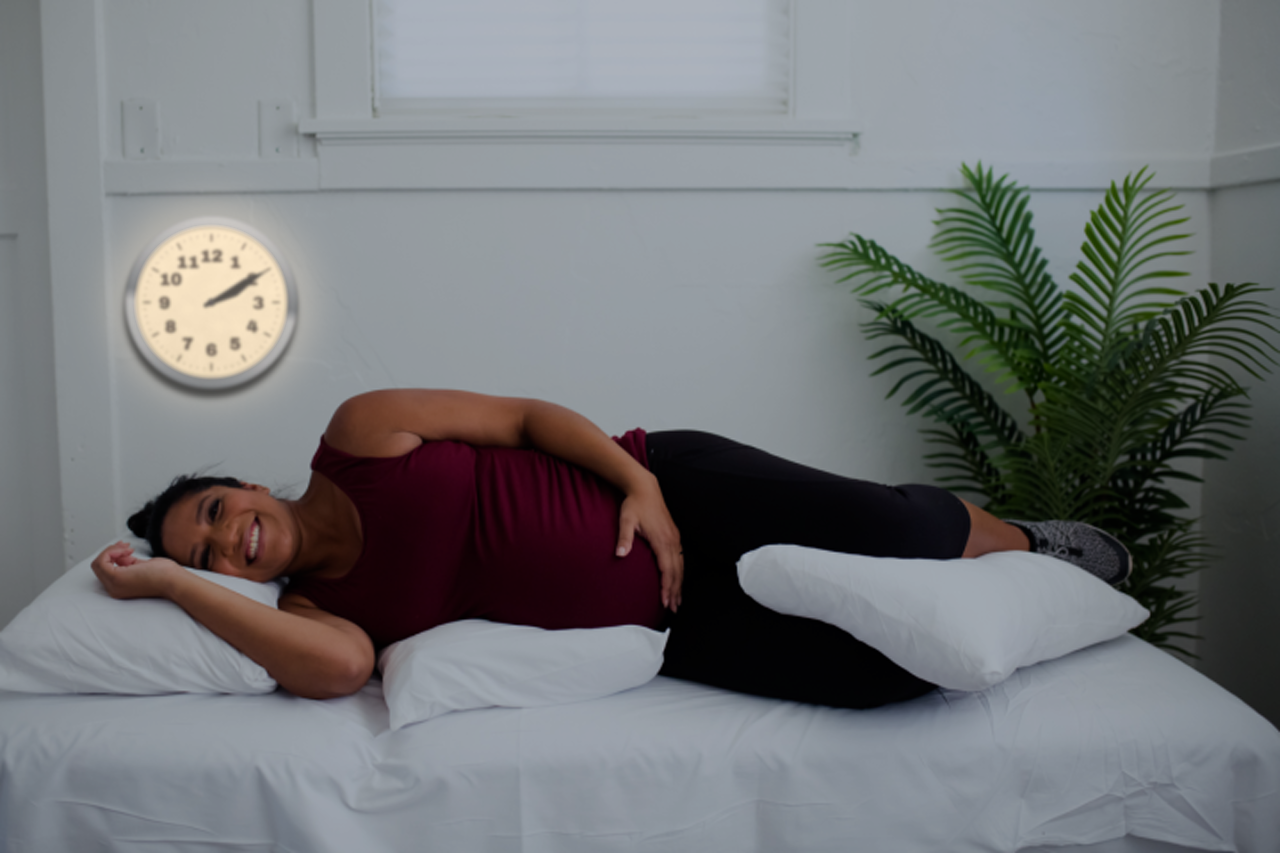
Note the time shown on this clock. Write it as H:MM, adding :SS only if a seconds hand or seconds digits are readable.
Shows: 2:10
